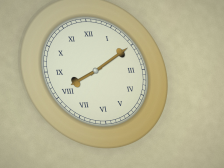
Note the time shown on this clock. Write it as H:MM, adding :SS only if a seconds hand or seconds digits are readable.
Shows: 8:10
